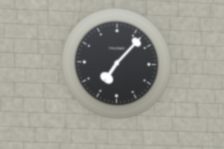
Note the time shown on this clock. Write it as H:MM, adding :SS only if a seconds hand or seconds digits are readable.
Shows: 7:07
